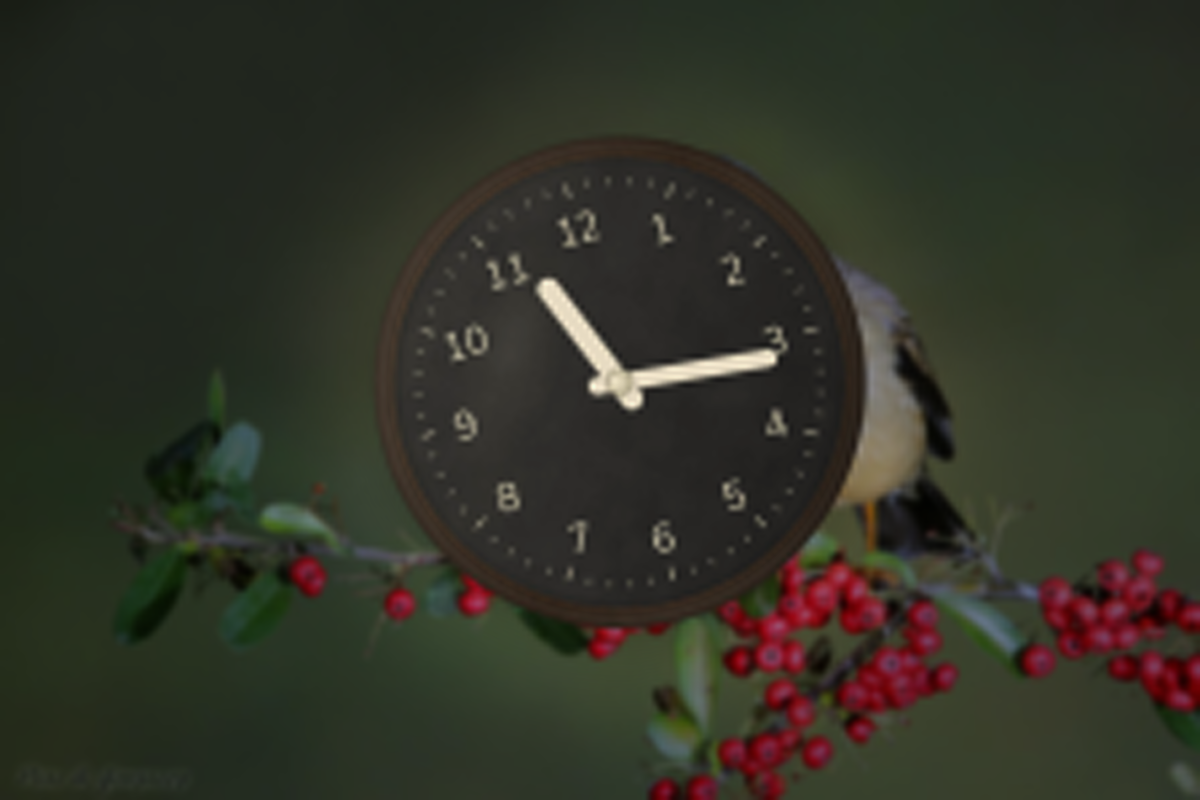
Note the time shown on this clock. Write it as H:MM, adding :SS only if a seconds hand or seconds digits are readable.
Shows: 11:16
